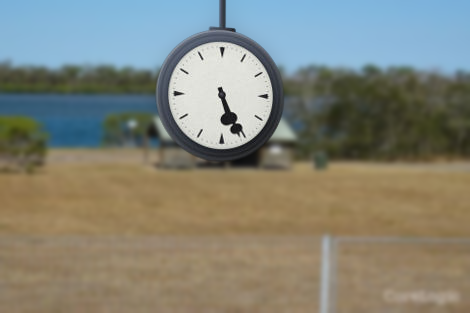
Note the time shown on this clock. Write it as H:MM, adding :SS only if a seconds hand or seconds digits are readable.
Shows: 5:26
